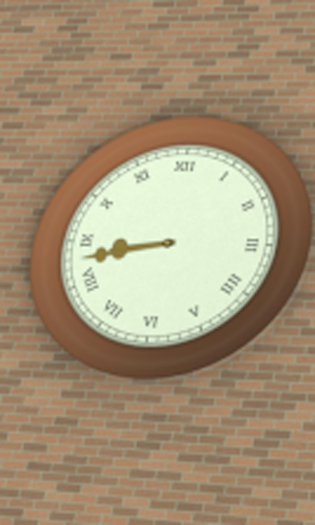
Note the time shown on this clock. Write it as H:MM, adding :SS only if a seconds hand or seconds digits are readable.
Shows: 8:43
